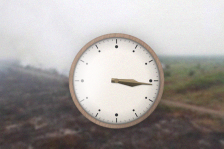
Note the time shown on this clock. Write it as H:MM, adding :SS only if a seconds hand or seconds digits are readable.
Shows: 3:16
